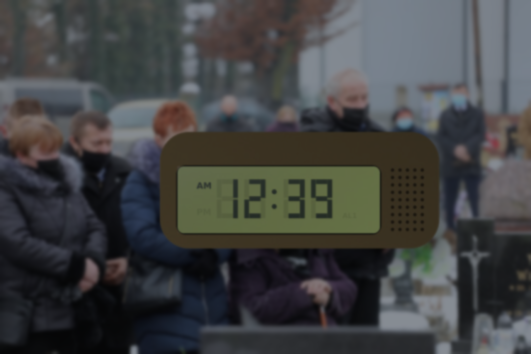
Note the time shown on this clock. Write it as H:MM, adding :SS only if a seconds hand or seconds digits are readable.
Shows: 12:39
